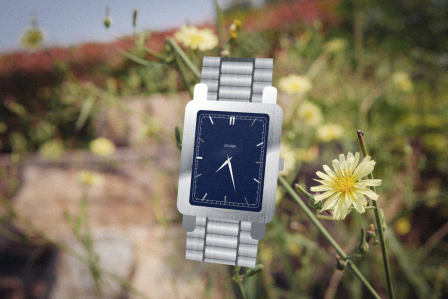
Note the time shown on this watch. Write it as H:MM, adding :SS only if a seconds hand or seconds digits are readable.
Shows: 7:27
